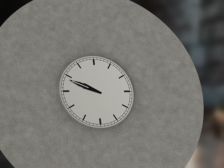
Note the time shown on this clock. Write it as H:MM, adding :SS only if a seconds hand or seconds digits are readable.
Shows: 9:49
